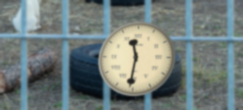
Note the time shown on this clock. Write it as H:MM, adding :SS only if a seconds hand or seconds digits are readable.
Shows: 11:31
